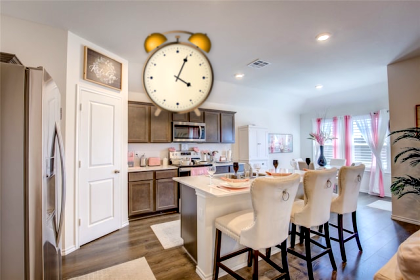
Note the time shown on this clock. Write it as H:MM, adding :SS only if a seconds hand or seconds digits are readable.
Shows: 4:04
